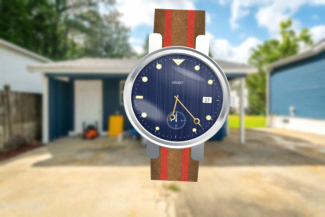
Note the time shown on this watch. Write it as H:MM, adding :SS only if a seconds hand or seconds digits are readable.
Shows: 6:23
